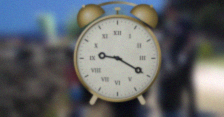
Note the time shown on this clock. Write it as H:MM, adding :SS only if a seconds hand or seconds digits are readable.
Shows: 9:20
